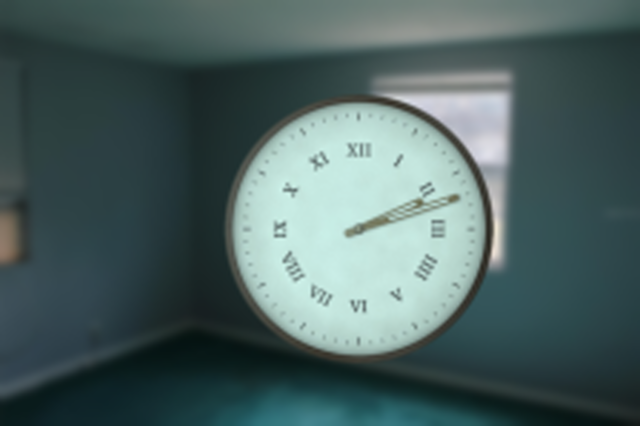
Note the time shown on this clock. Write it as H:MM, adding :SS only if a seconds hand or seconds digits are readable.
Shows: 2:12
